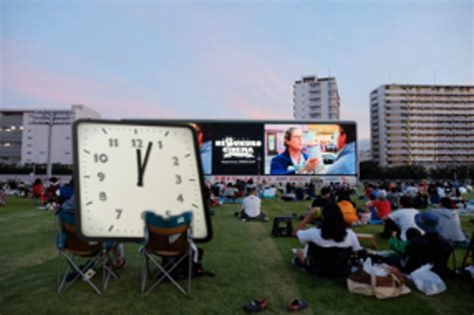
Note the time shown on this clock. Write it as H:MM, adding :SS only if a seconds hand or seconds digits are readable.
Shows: 12:03
